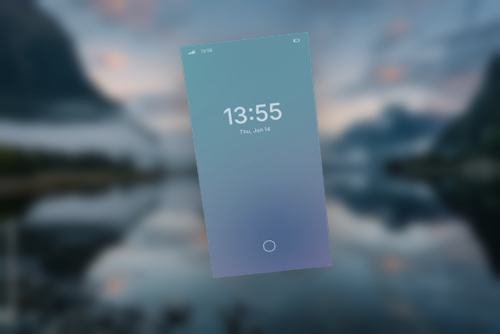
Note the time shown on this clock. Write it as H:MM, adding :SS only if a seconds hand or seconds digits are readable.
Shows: 13:55
